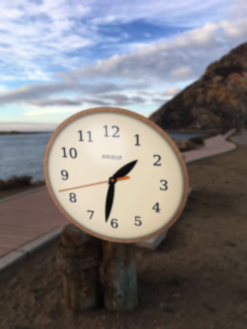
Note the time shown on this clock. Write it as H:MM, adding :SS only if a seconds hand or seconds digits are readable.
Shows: 1:31:42
